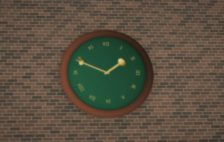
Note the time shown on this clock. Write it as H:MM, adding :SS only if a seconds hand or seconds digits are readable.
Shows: 1:49
